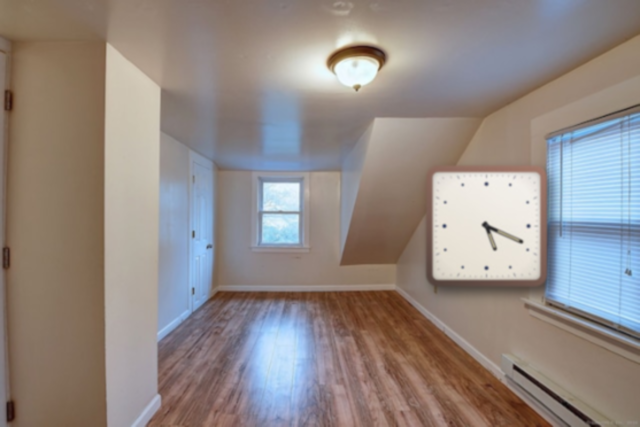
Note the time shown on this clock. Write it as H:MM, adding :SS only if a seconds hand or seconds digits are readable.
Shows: 5:19
